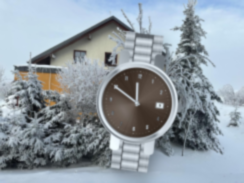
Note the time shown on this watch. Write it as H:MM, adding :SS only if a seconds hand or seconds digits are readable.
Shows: 11:50
